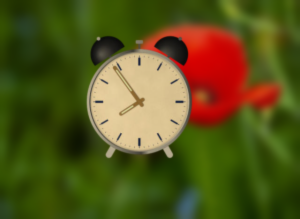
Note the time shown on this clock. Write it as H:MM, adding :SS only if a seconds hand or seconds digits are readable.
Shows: 7:54
